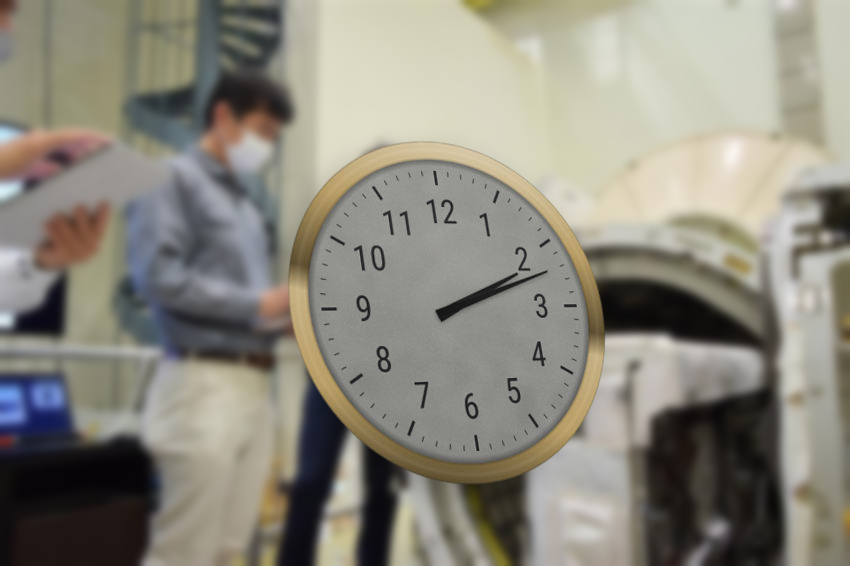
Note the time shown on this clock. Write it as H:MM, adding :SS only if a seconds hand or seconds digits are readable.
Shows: 2:12
